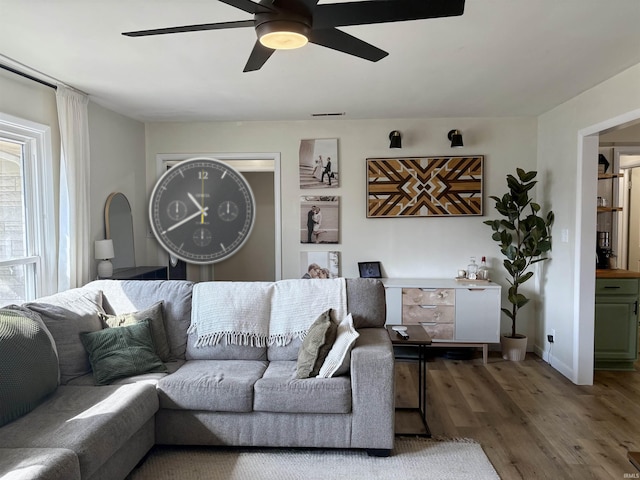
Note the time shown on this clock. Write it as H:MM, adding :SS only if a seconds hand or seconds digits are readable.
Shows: 10:40
